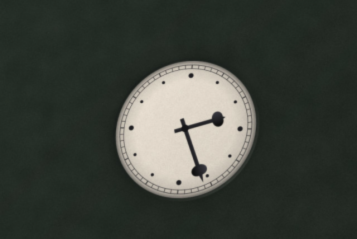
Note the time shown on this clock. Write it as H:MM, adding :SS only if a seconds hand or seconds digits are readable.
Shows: 2:26
